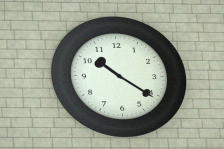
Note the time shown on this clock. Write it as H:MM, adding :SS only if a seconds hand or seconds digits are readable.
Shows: 10:21
